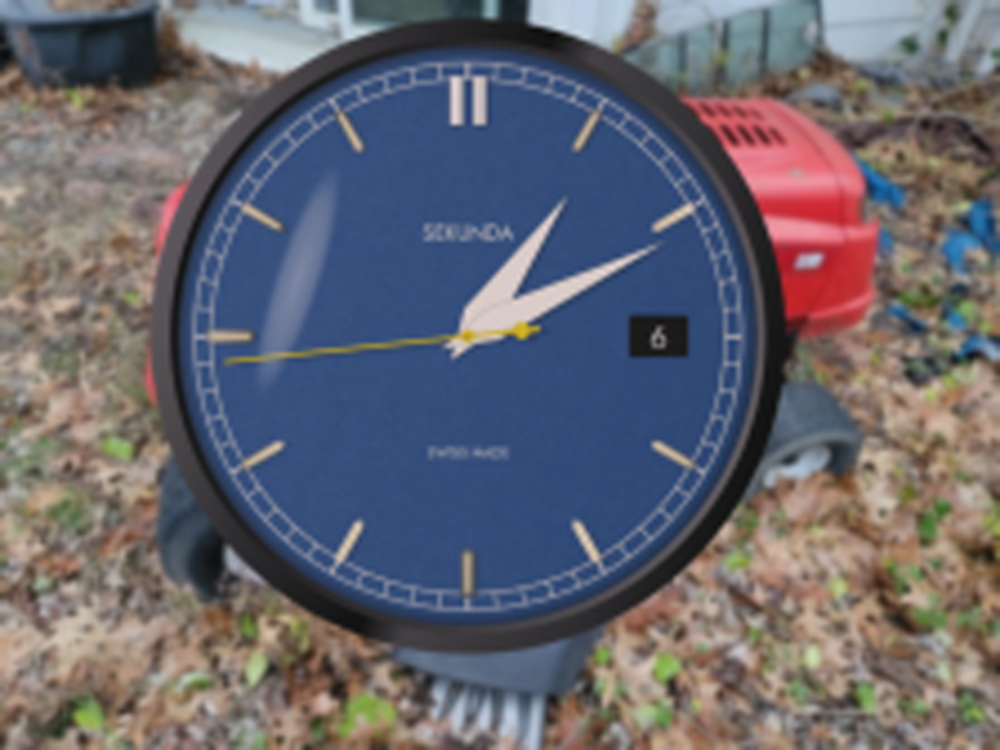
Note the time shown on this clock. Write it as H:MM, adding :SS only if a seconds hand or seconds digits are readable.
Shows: 1:10:44
